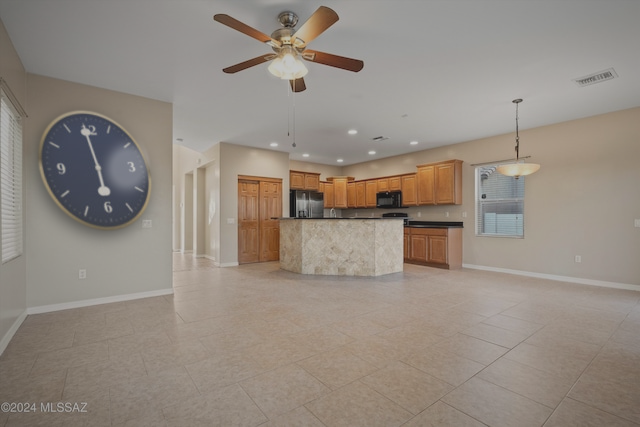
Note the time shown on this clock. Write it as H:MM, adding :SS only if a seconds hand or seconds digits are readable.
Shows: 5:59
